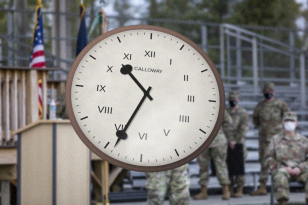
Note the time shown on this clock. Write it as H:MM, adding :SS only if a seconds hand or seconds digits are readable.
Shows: 10:34
